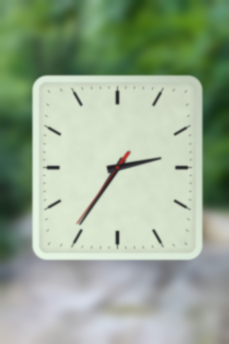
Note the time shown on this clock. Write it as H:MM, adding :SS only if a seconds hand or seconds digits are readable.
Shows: 2:35:36
